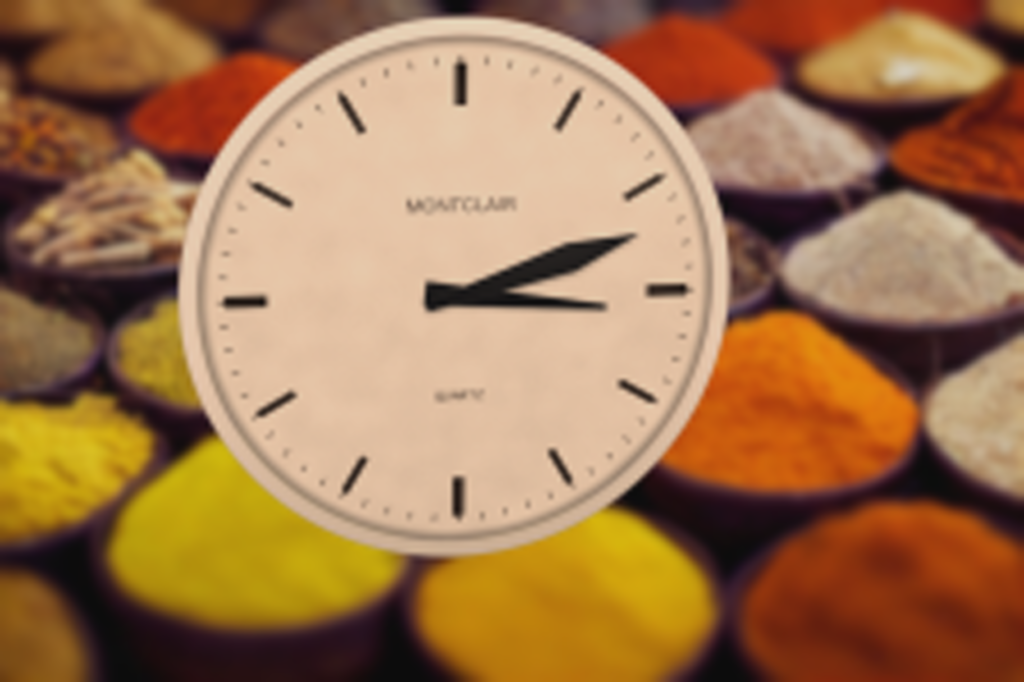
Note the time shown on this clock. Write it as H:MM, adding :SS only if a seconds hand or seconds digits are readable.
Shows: 3:12
